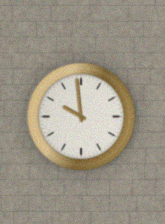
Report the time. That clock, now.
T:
9:59
